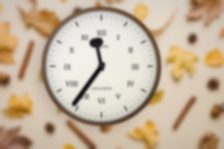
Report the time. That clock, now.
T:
11:36
